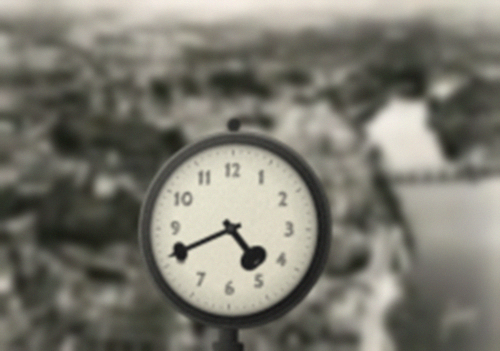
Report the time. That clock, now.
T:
4:41
